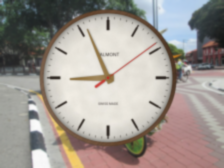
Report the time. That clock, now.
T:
8:56:09
